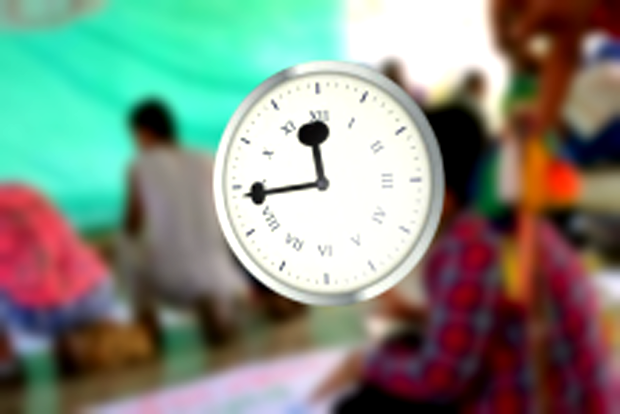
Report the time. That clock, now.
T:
11:44
